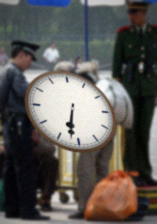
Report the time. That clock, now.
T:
6:32
